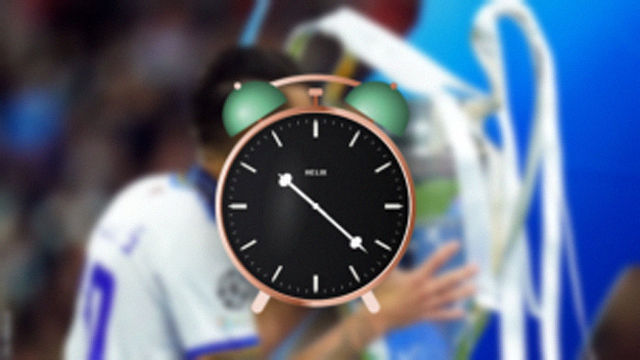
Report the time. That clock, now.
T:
10:22
